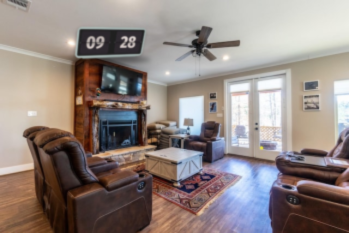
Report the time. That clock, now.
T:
9:28
